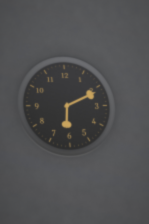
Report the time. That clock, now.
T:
6:11
